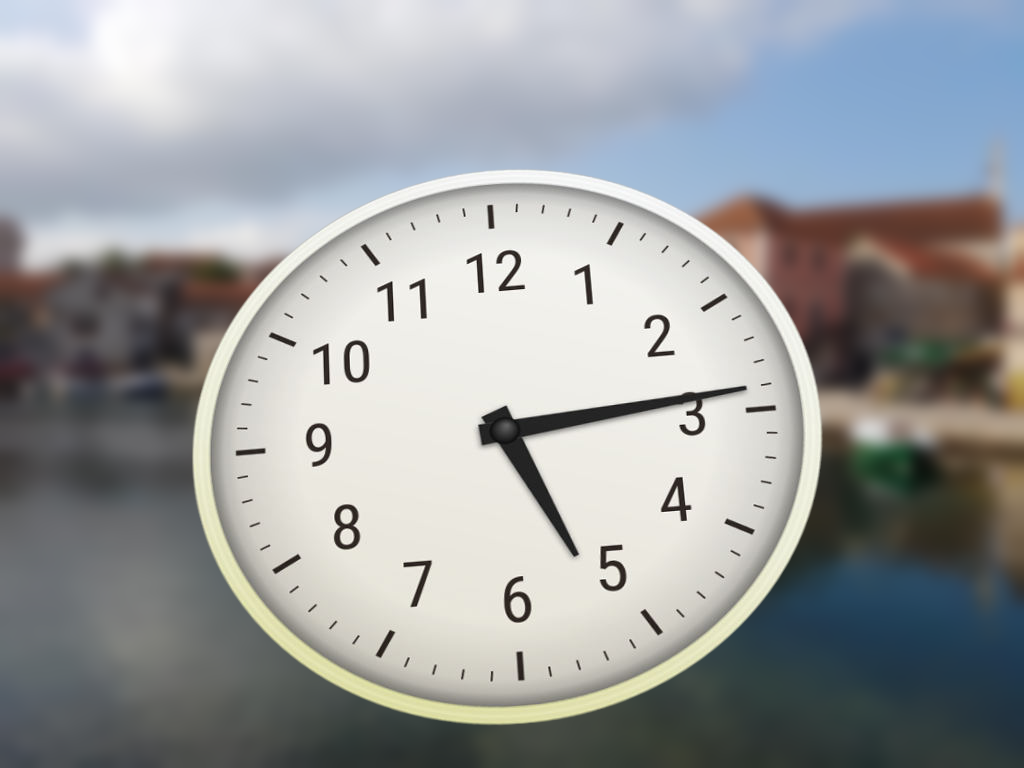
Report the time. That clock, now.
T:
5:14
